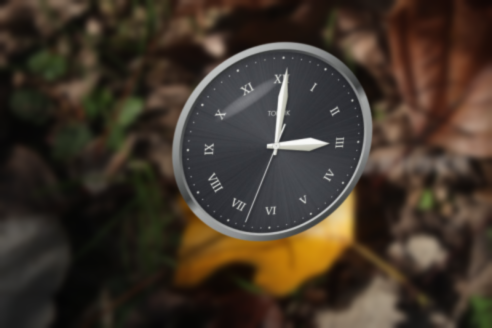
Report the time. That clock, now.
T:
3:00:33
